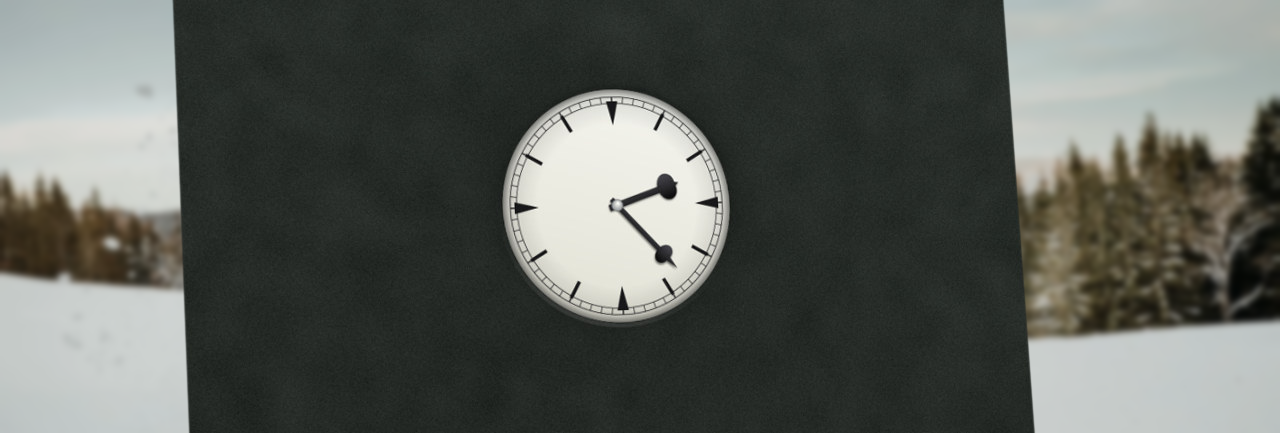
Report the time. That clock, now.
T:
2:23
